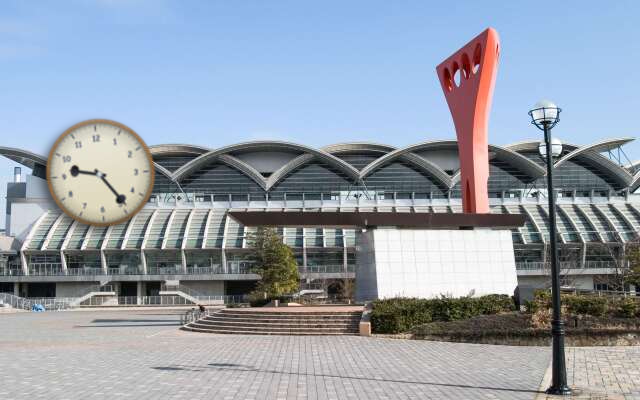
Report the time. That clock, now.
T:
9:24
